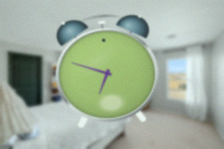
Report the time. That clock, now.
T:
6:49
